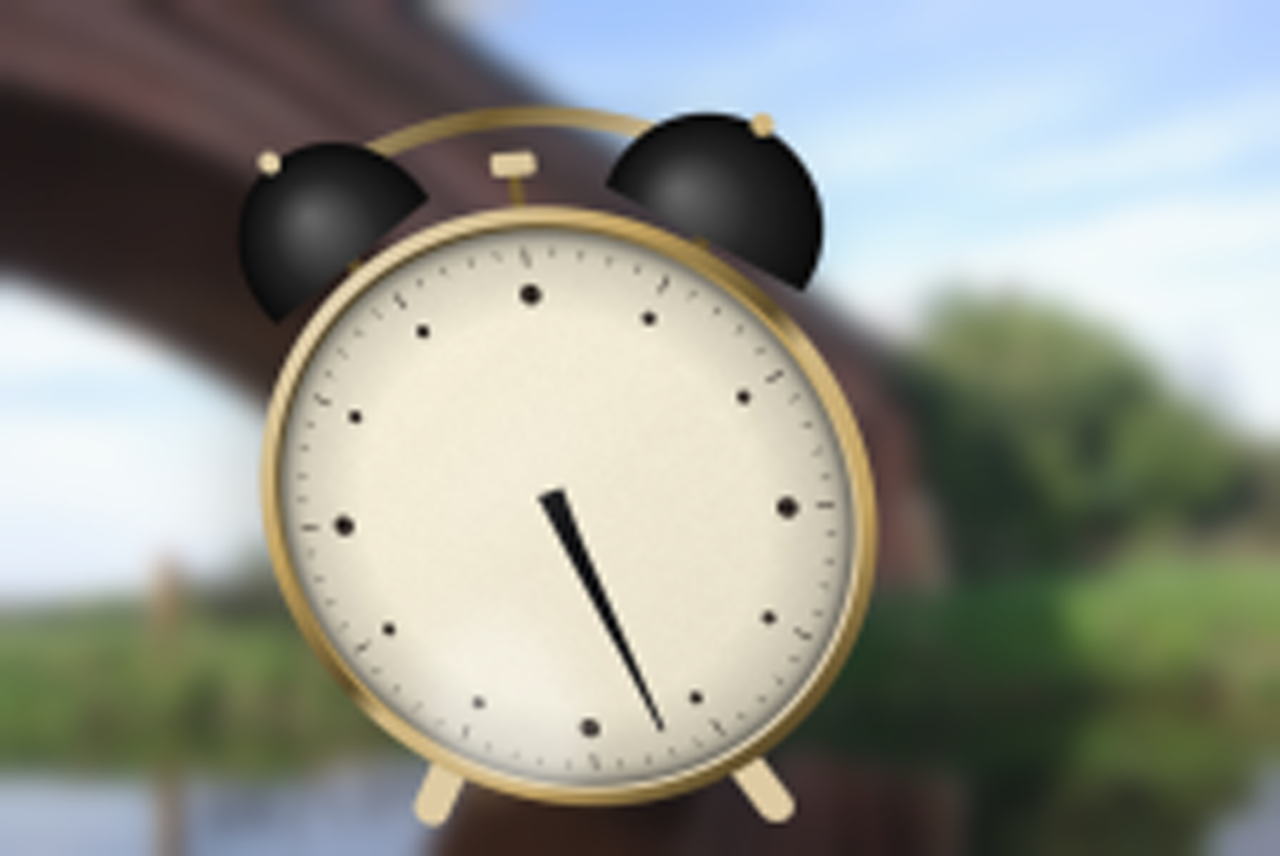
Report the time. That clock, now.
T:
5:27
